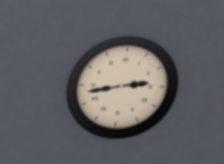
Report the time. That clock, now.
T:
2:43
